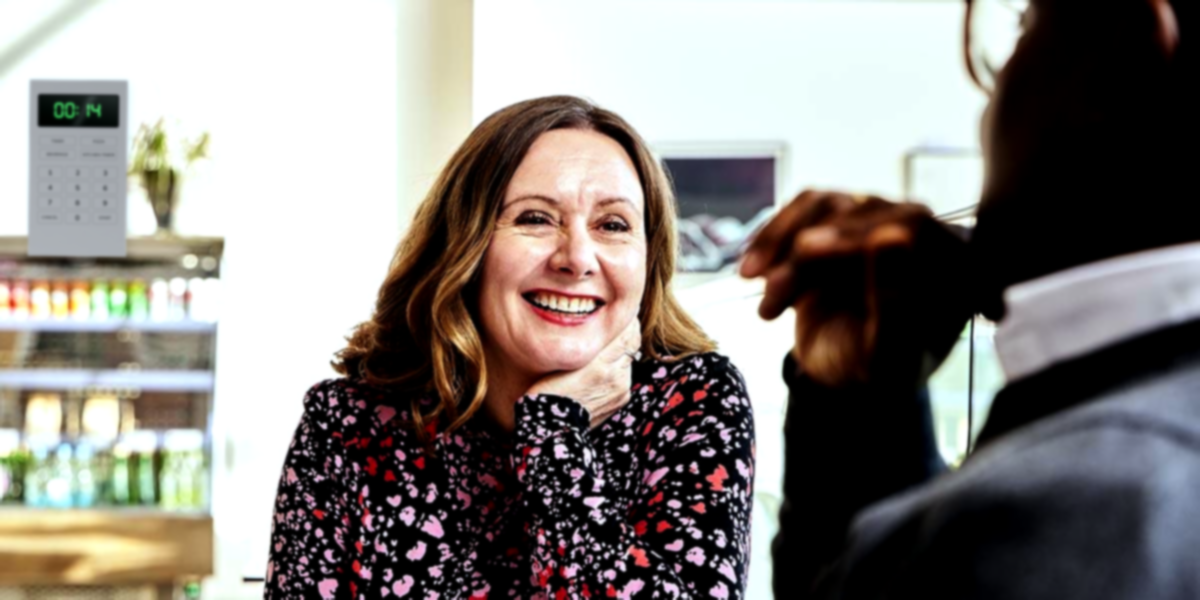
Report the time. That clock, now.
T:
0:14
